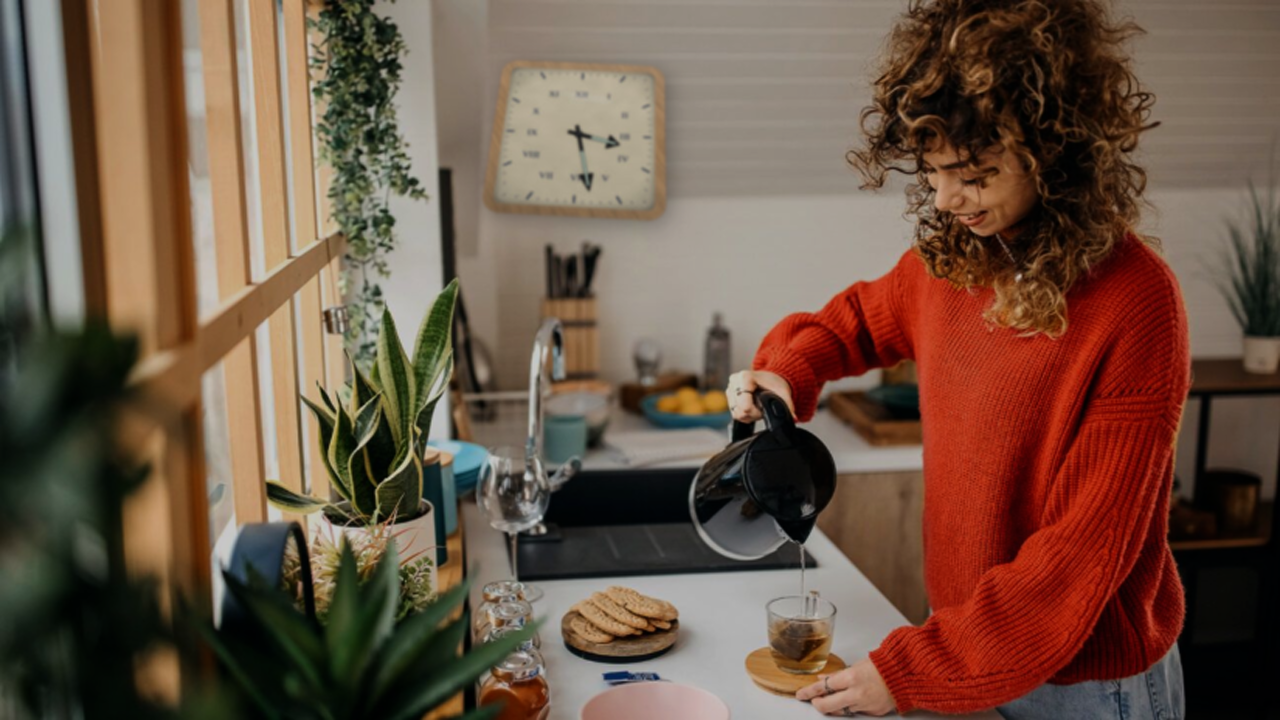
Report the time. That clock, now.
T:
3:28
